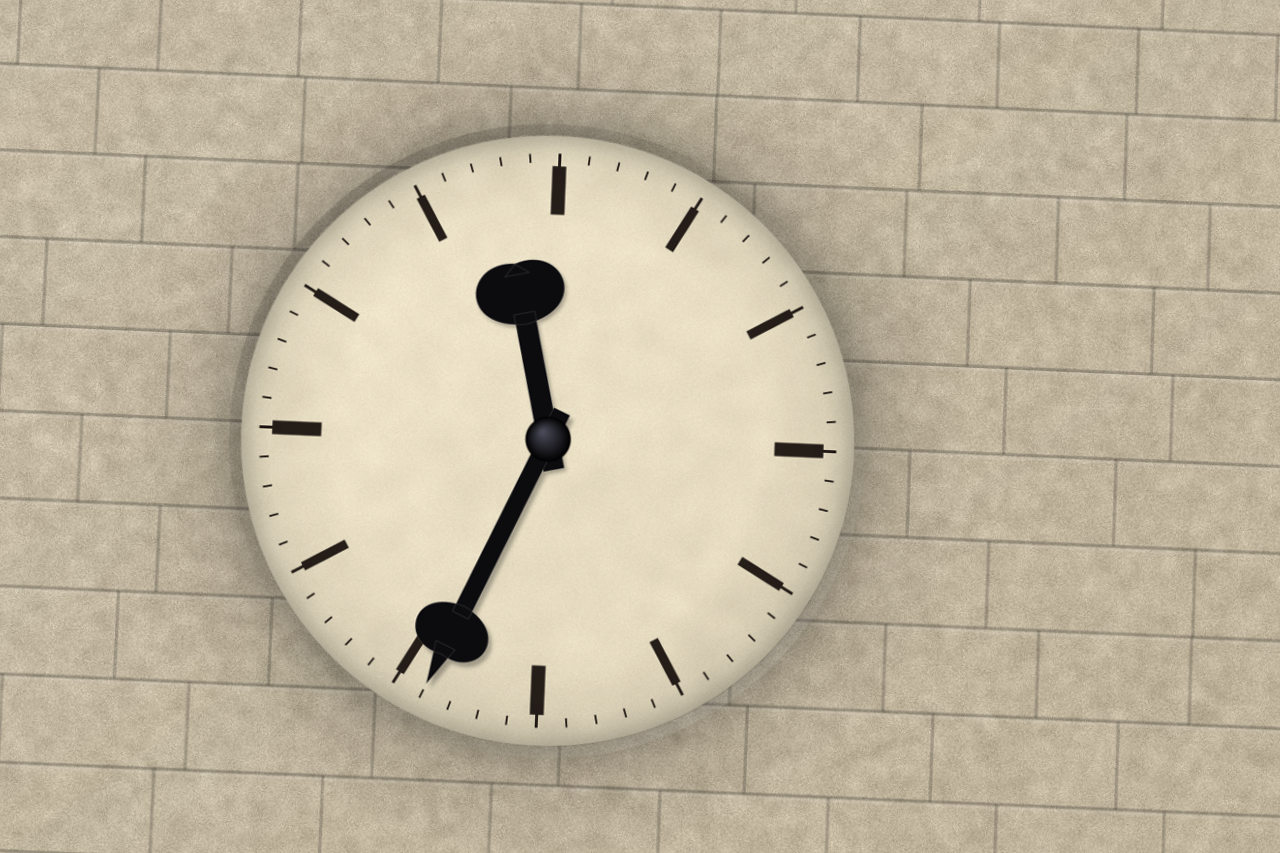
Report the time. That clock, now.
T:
11:34
